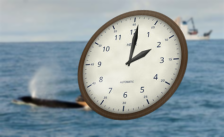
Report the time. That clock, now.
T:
2:01
